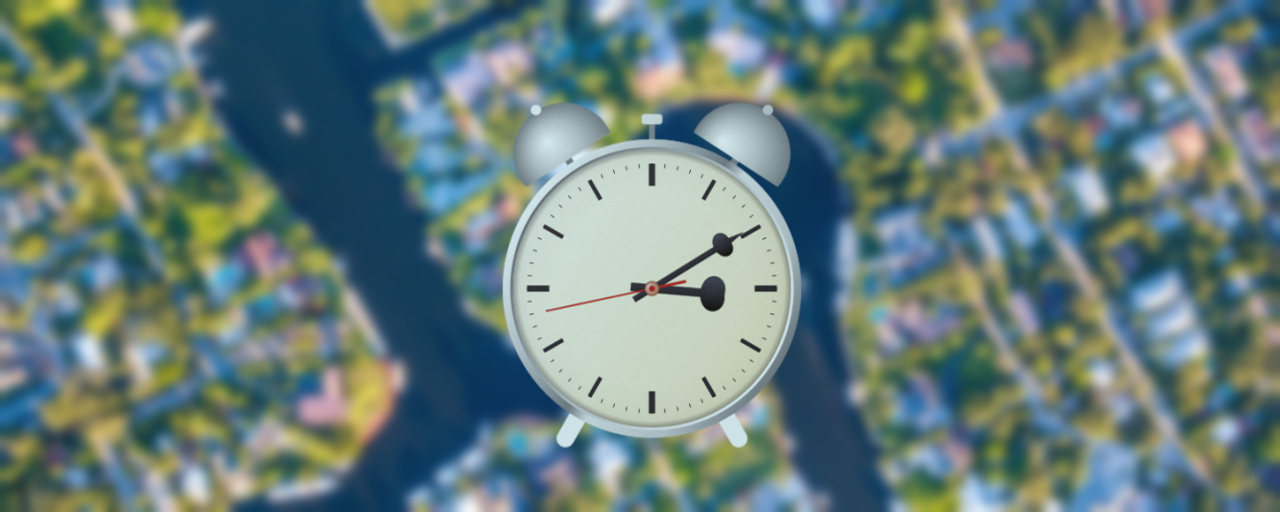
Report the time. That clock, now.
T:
3:09:43
